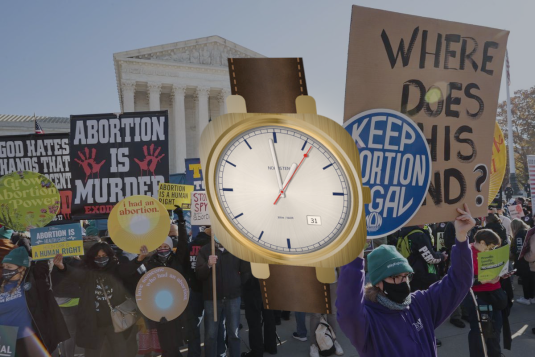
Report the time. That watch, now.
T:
12:59:06
